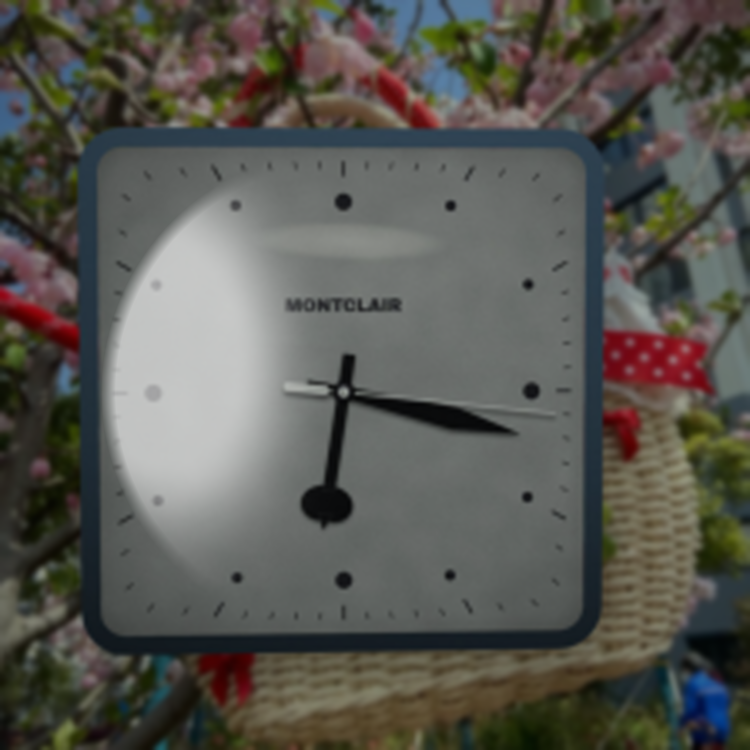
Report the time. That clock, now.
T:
6:17:16
